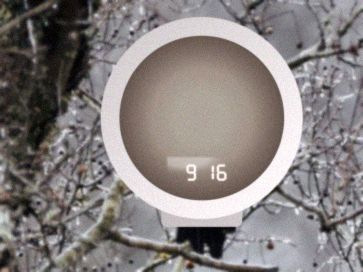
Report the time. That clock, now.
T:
9:16
